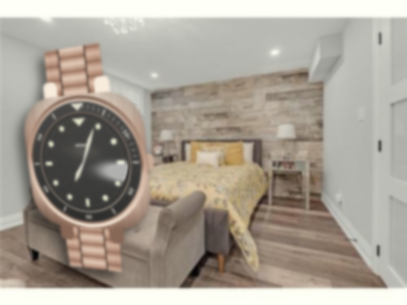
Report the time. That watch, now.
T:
7:04
